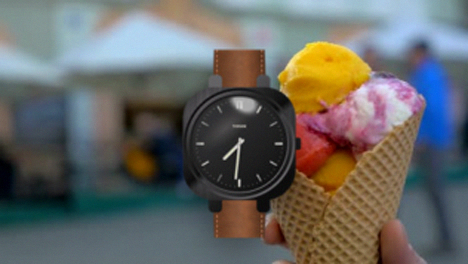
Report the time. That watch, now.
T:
7:31
